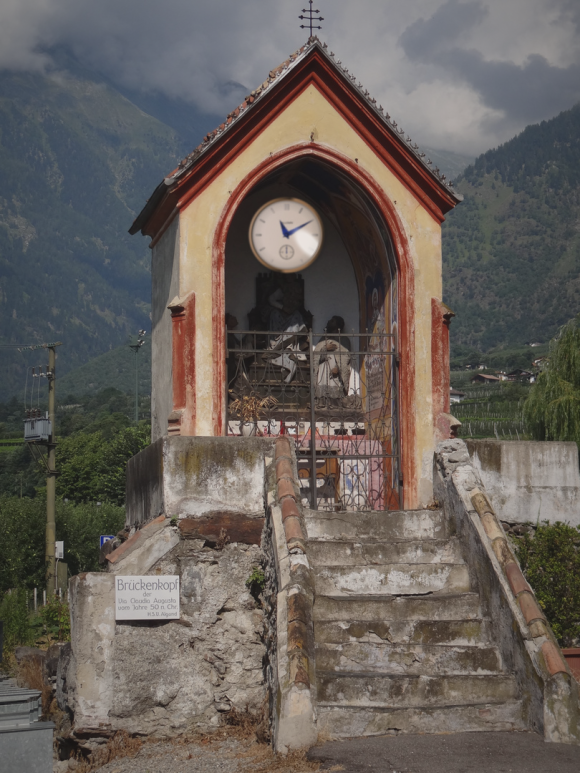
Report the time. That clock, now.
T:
11:10
